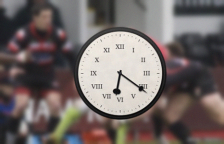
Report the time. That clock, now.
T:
6:21
